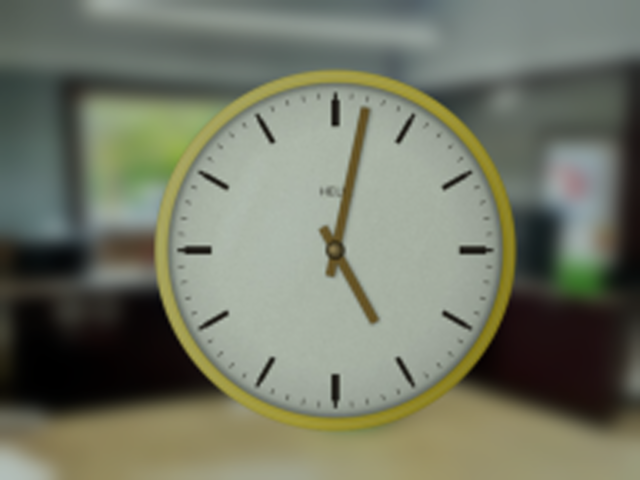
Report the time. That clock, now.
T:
5:02
